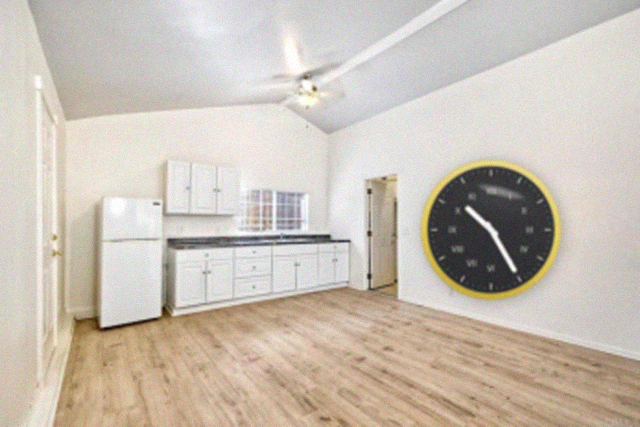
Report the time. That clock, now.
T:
10:25
